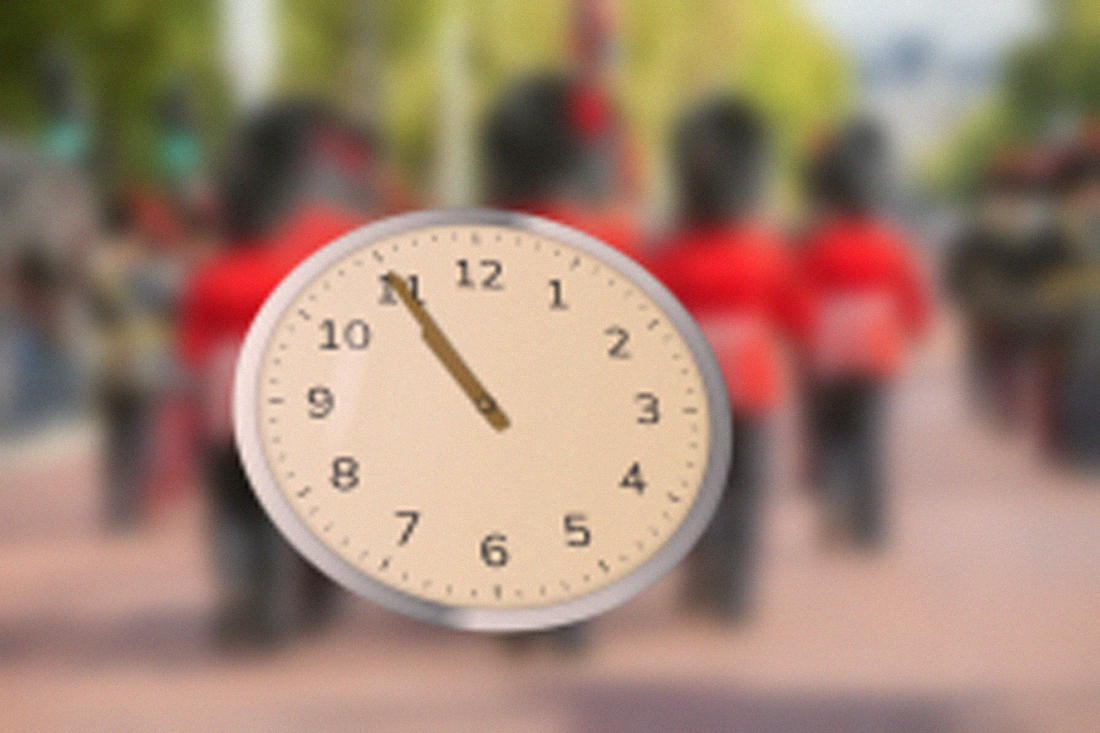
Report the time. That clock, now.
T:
10:55
